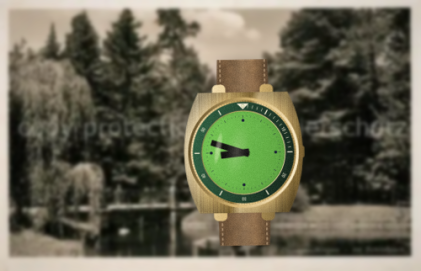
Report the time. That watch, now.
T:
8:48
